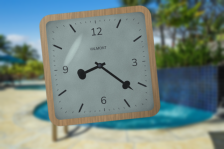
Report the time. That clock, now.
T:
8:22
